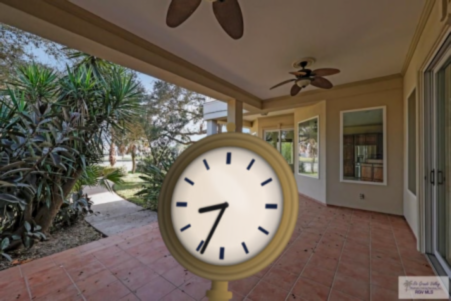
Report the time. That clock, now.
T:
8:34
